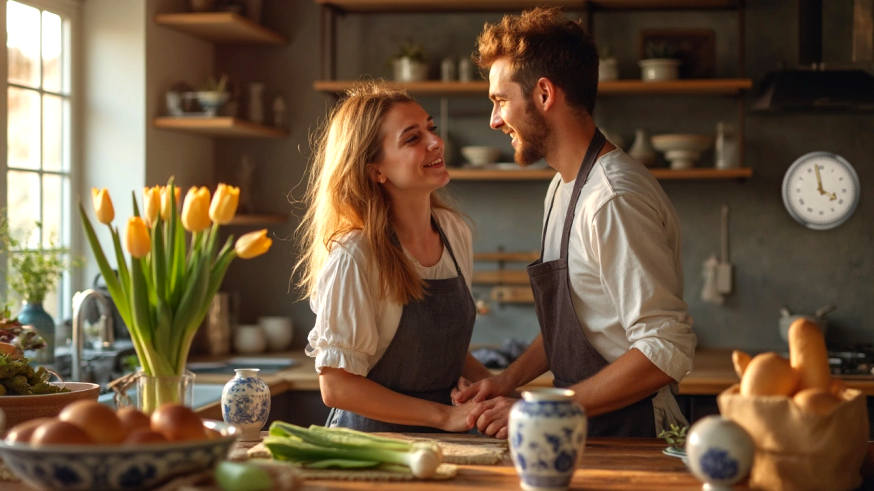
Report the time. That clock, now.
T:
3:58
